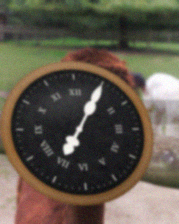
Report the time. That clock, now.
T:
7:05
